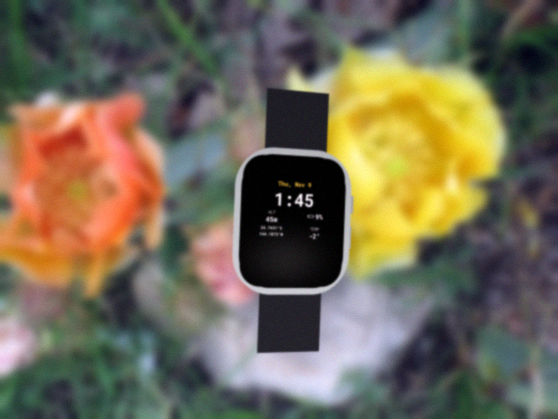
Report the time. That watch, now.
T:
1:45
